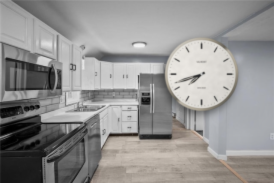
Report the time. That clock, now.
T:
7:42
